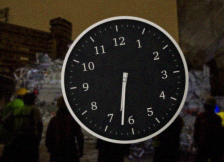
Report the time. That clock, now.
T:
6:32
